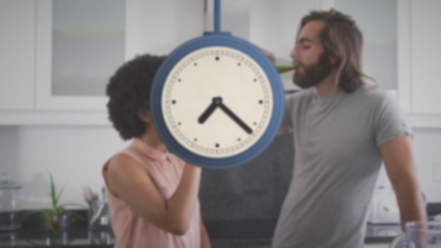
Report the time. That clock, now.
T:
7:22
